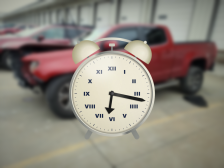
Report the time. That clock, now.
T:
6:17
